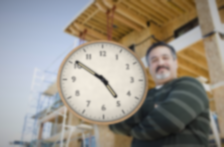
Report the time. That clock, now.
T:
4:51
